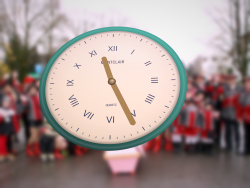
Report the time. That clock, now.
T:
11:26
